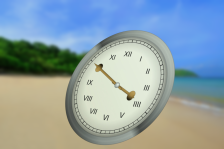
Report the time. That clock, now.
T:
3:50
